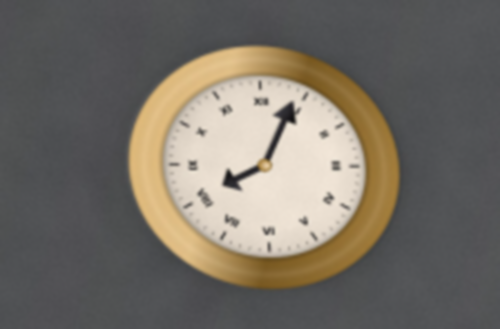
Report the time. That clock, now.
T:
8:04
